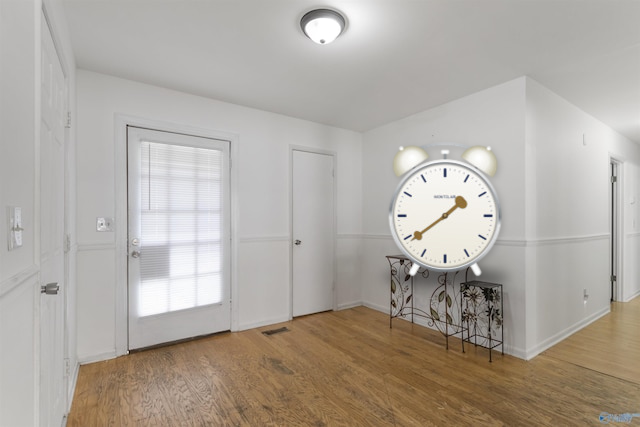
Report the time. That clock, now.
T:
1:39
